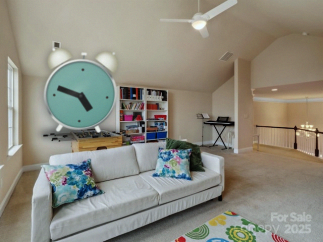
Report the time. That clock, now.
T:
4:48
